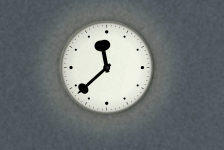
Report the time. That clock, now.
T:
11:38
